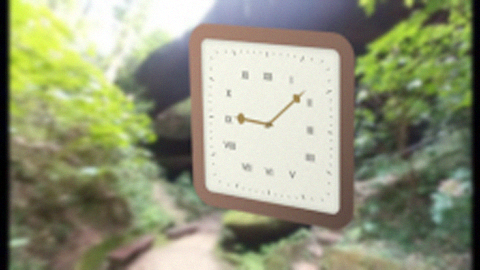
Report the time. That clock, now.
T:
9:08
